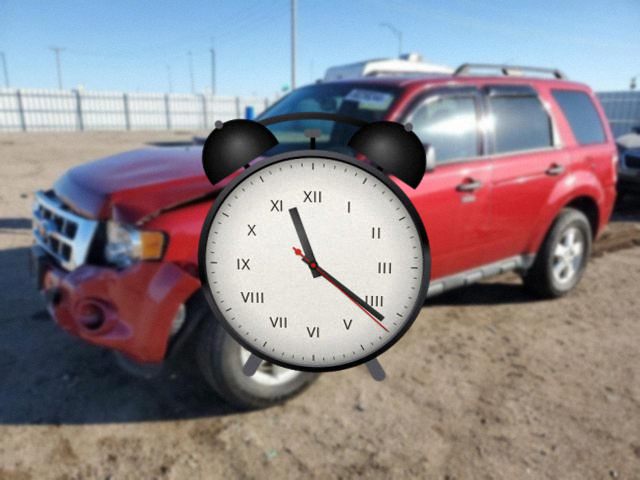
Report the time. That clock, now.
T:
11:21:22
